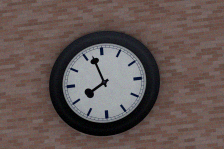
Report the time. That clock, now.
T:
7:57
